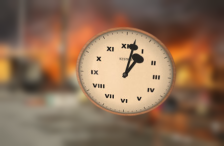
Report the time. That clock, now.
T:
1:02
